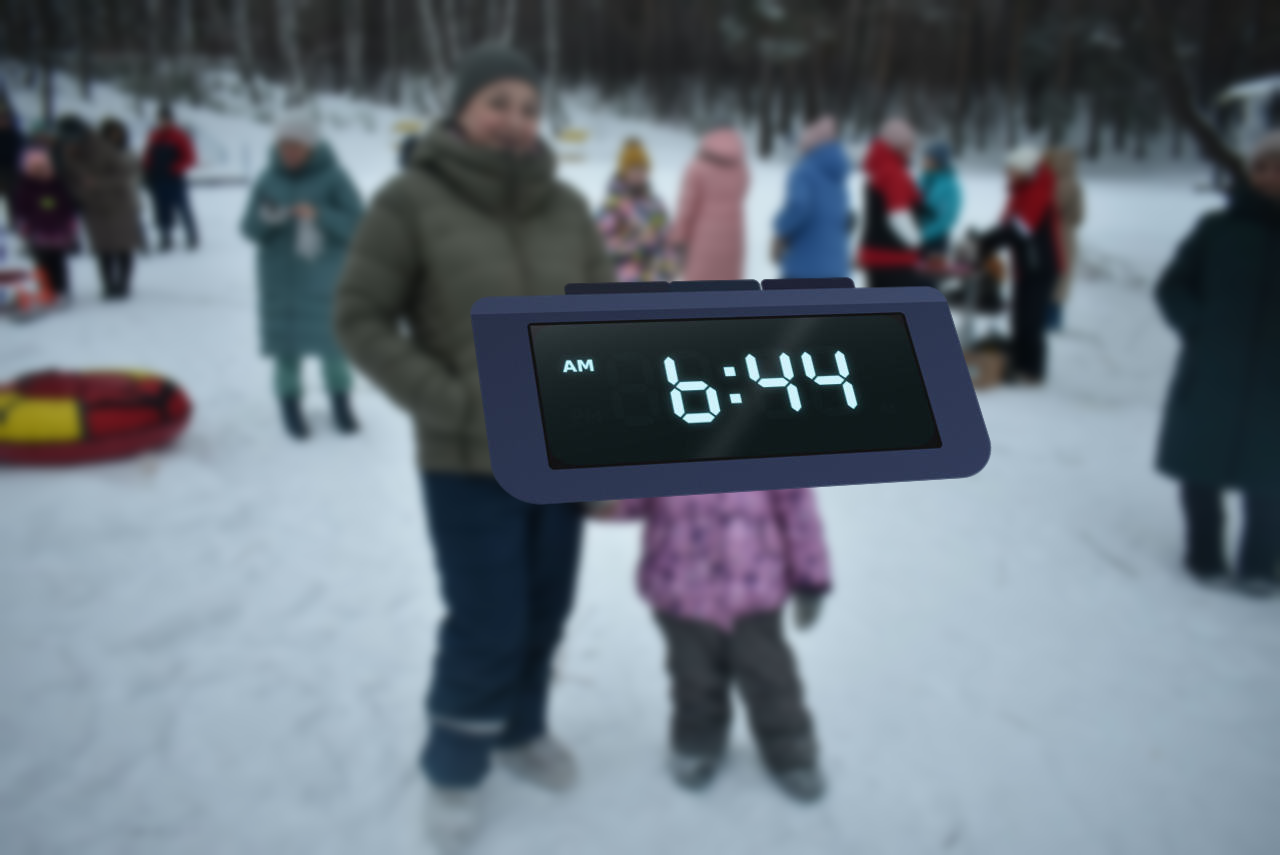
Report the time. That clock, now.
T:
6:44
